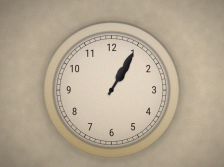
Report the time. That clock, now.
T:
1:05
